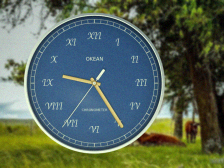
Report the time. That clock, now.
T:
9:24:36
